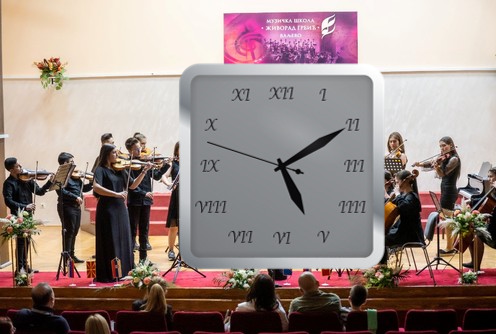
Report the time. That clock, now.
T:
5:09:48
